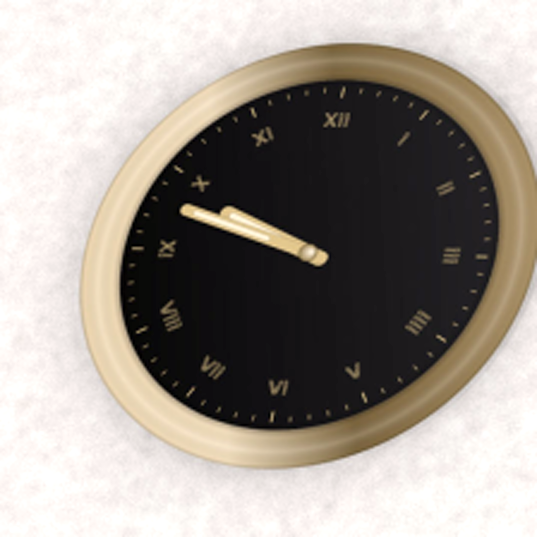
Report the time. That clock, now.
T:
9:48
